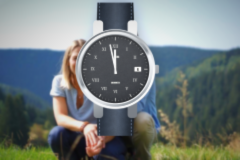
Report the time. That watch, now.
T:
11:58
